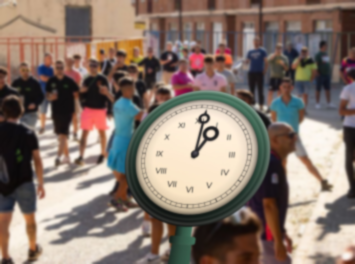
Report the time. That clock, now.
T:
1:01
